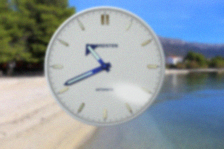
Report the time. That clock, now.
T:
10:41
